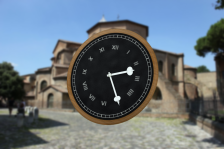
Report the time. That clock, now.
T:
2:25
